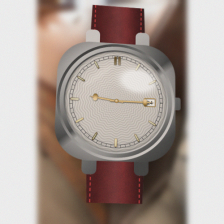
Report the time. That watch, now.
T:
9:15
